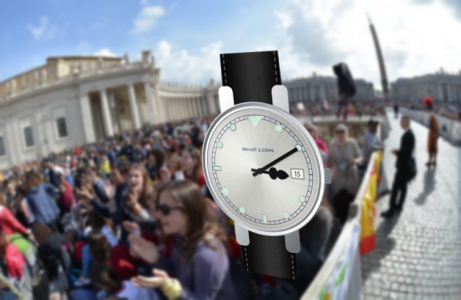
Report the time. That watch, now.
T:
3:10
